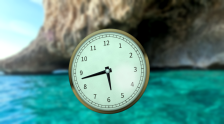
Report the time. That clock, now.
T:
5:43
